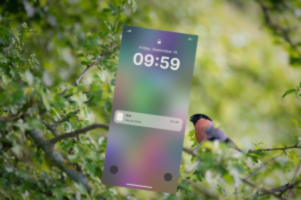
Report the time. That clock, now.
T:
9:59
